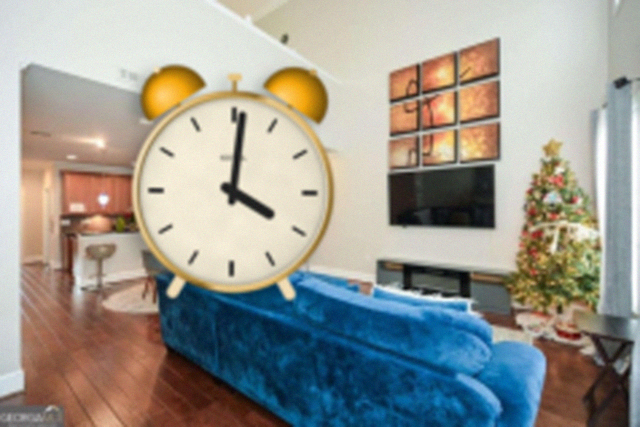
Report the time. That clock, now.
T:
4:01
